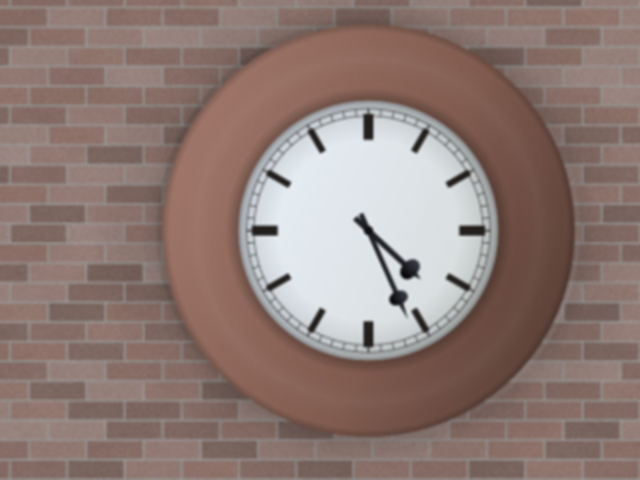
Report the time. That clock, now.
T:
4:26
